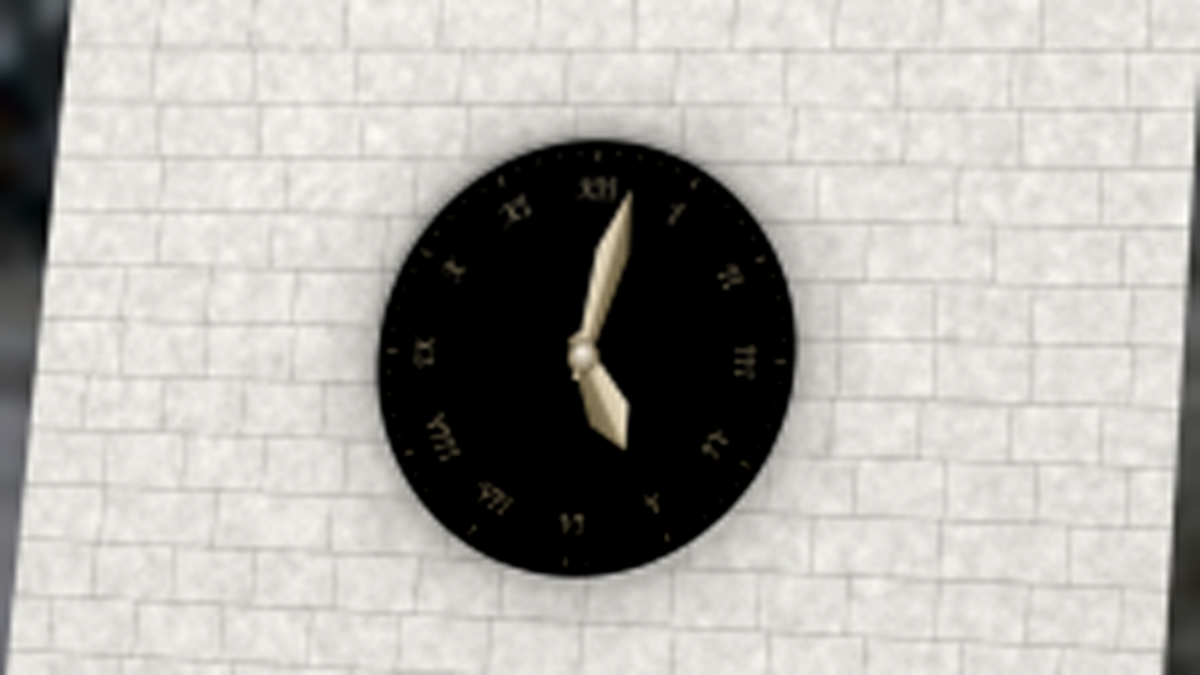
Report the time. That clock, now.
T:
5:02
